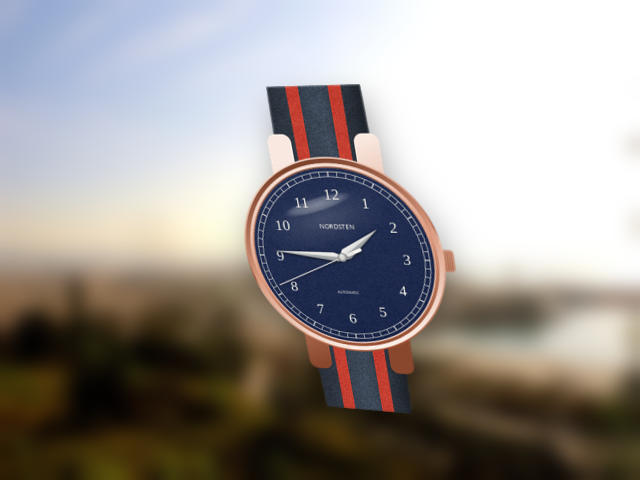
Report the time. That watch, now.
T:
1:45:41
